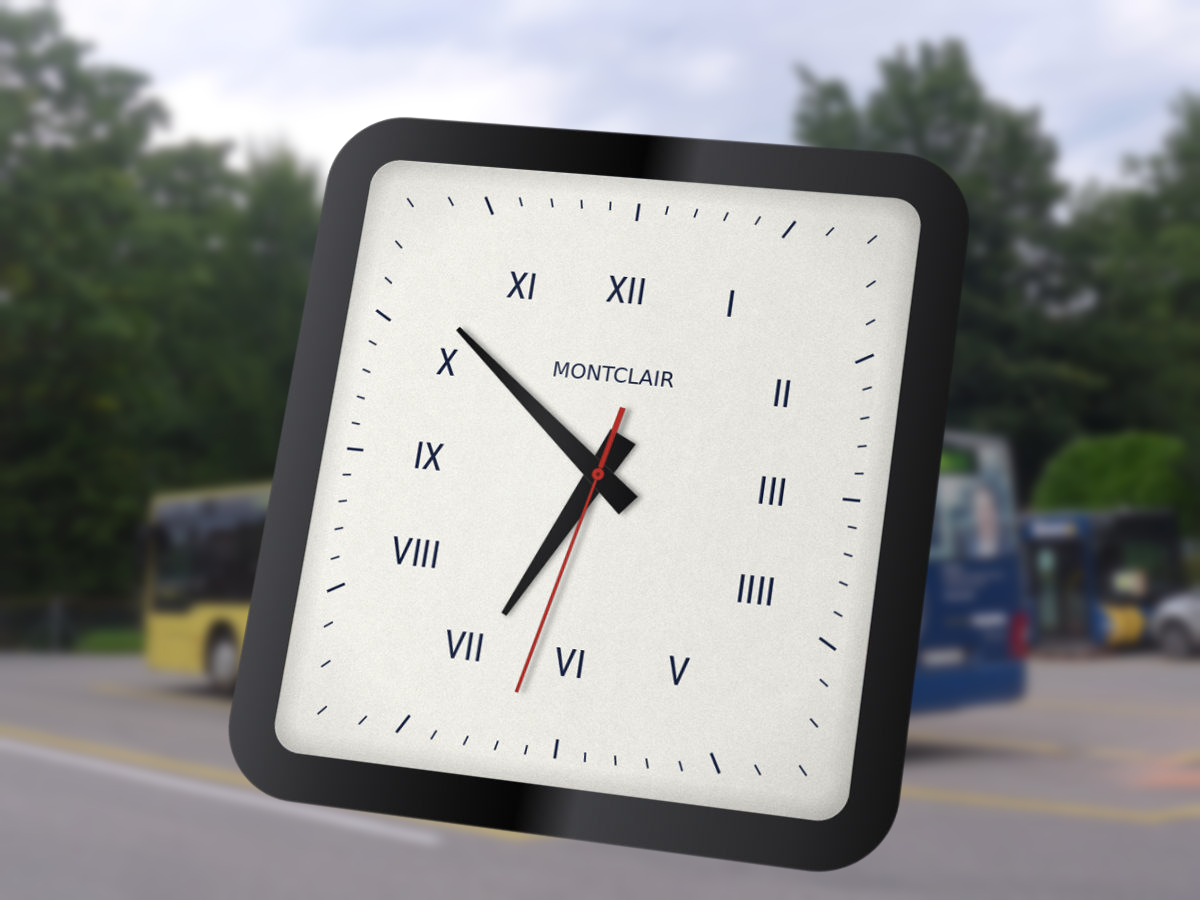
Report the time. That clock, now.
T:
6:51:32
